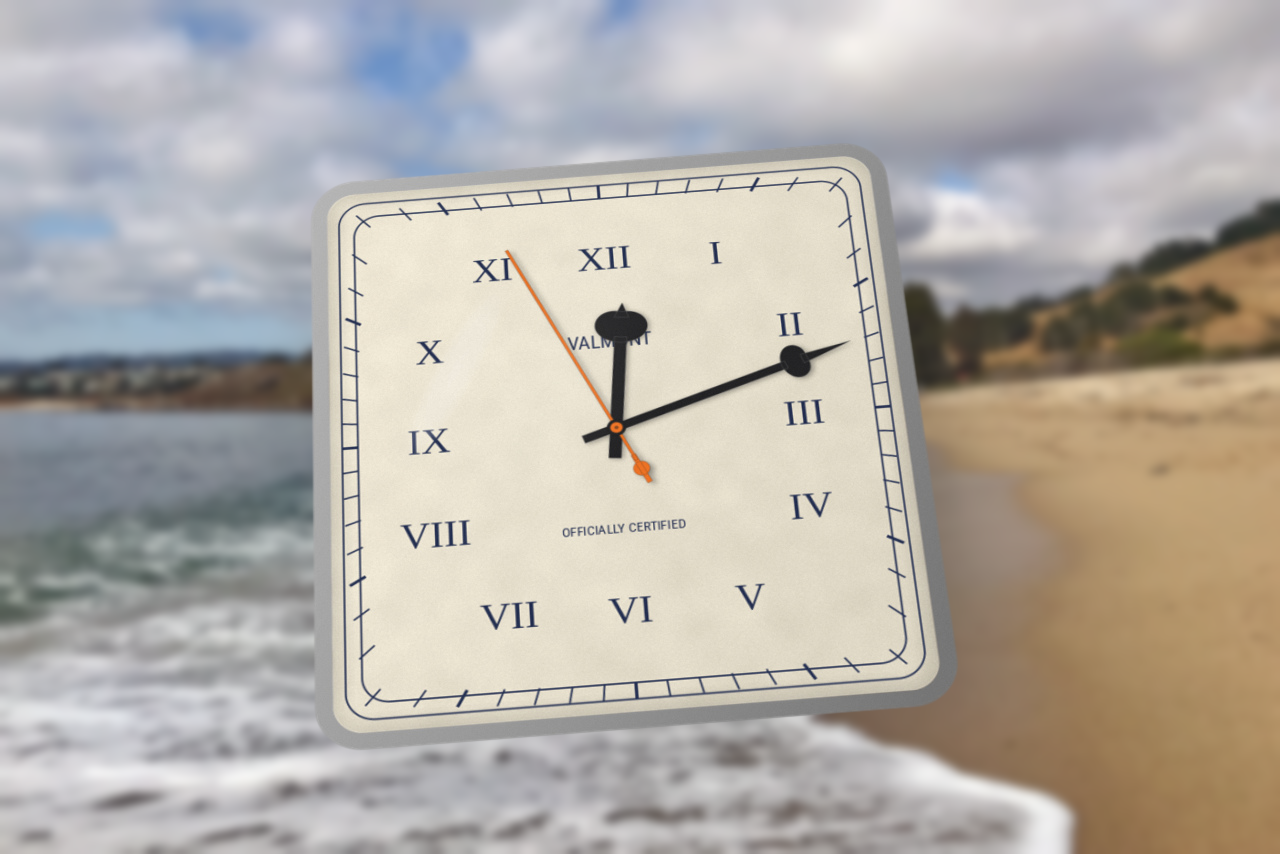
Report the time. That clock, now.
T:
12:11:56
